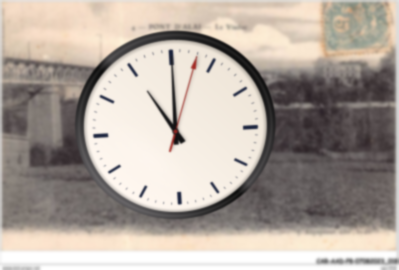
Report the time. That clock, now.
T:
11:00:03
